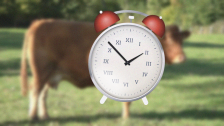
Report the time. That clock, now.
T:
1:52
